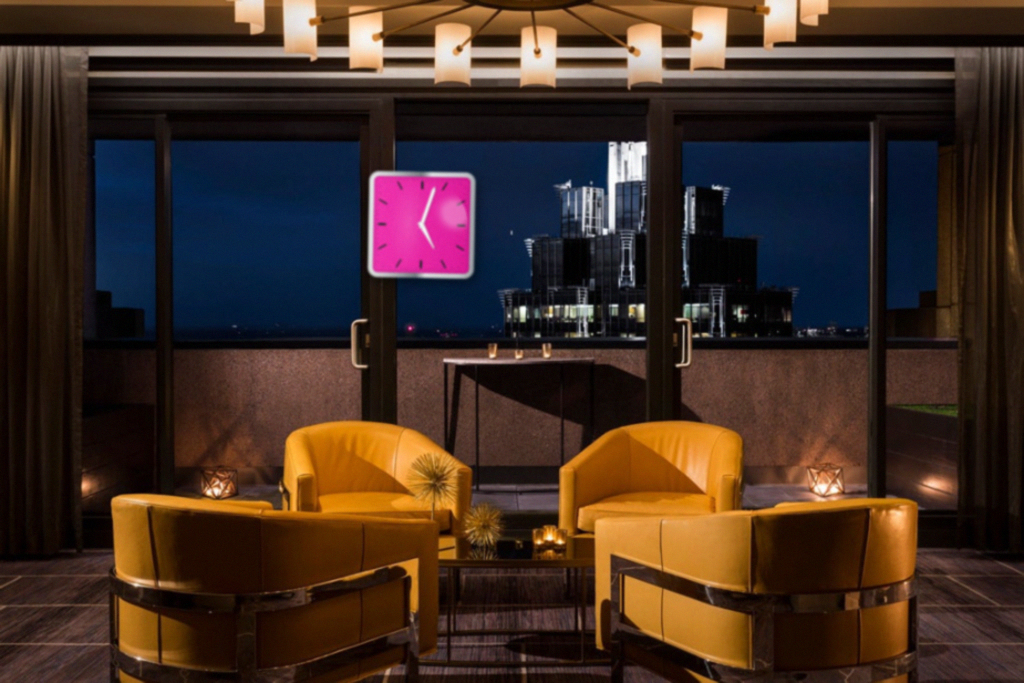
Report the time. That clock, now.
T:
5:03
